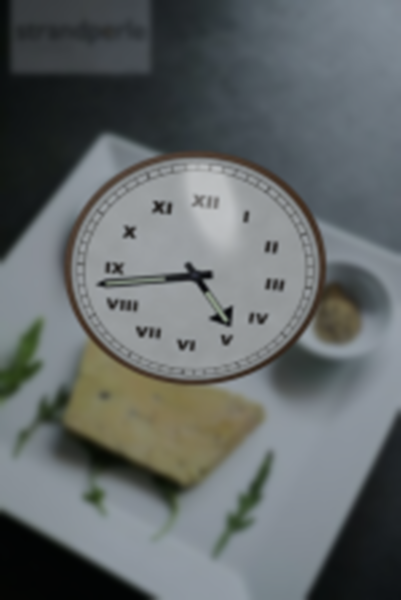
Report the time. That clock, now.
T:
4:43
